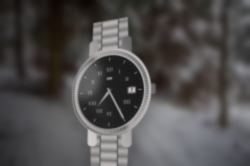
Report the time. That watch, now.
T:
7:25
